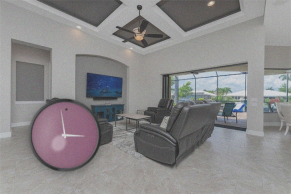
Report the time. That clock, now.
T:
2:58
